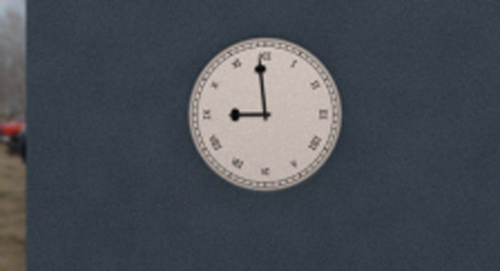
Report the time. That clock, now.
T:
8:59
